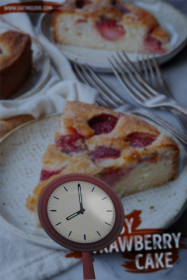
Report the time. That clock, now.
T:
8:00
